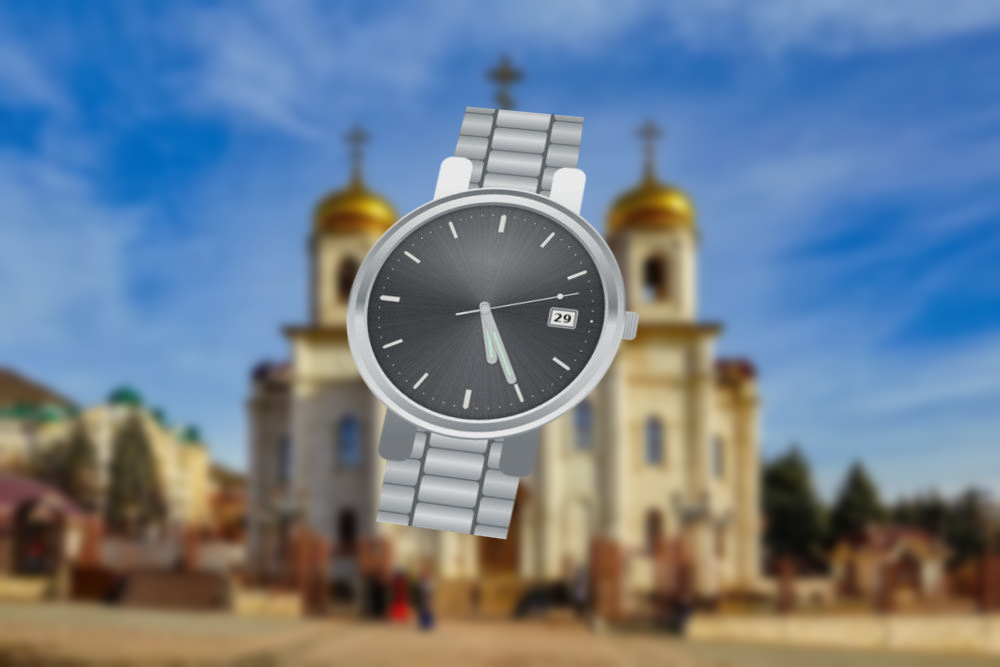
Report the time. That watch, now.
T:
5:25:12
